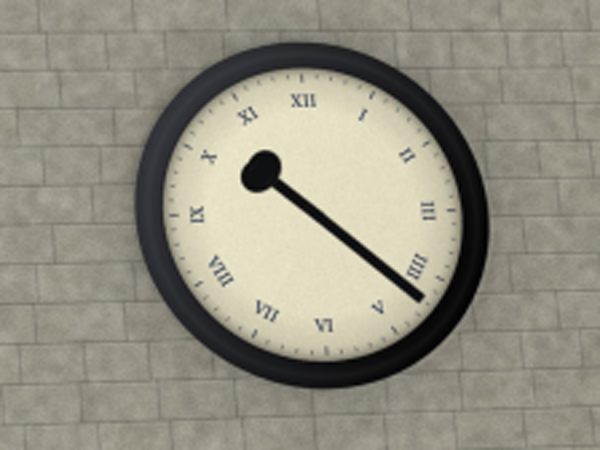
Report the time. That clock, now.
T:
10:22
